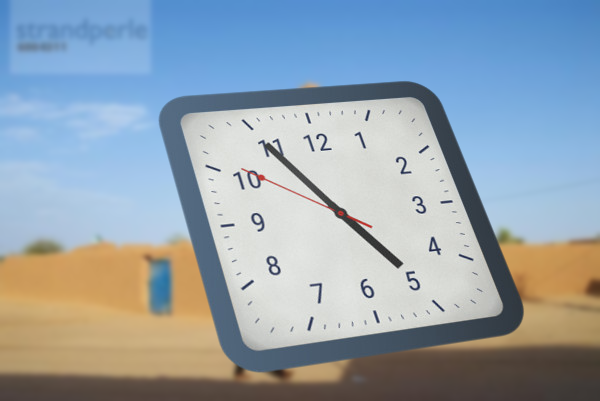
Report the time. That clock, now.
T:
4:54:51
